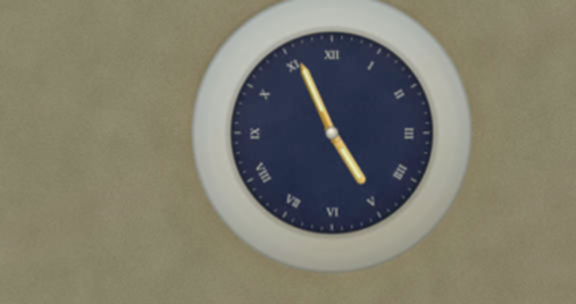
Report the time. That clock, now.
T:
4:56
